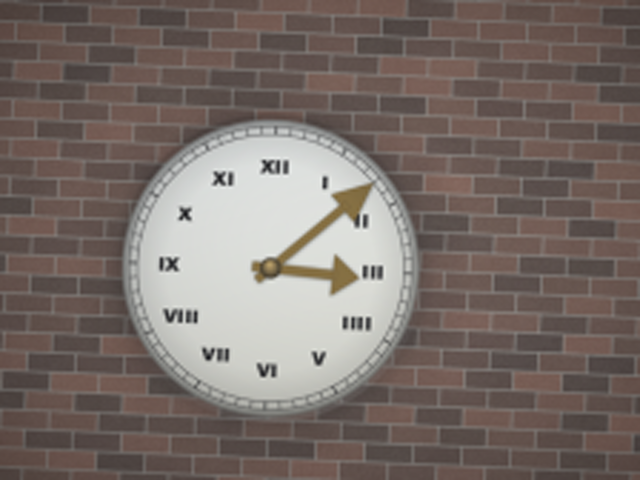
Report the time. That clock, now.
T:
3:08
